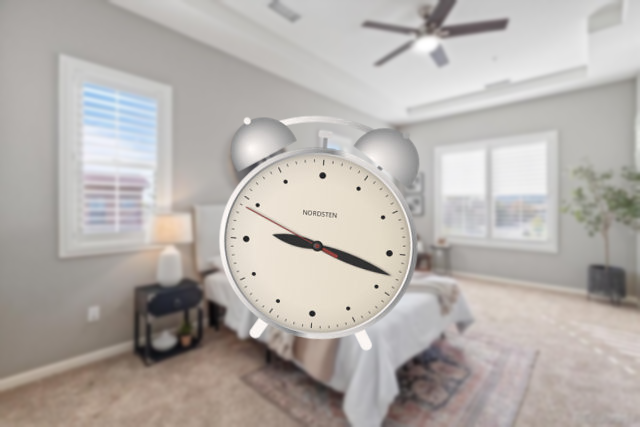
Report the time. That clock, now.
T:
9:17:49
